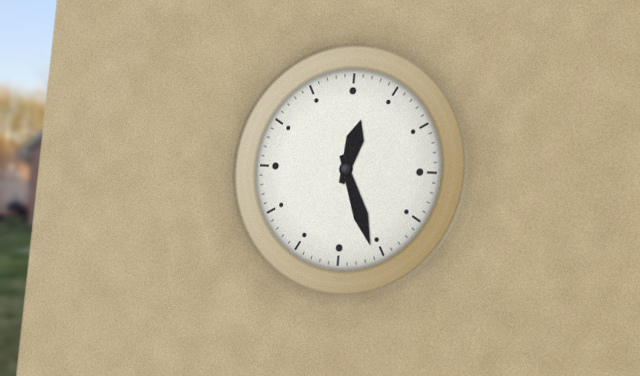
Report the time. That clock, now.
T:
12:26
